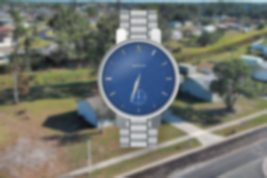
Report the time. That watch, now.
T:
6:33
